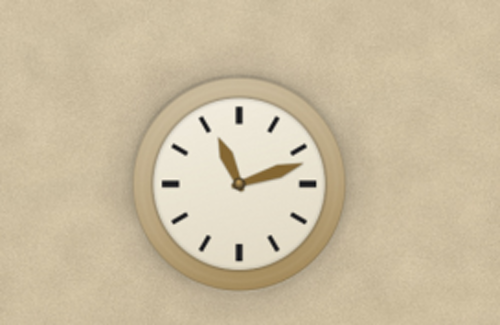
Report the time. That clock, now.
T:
11:12
